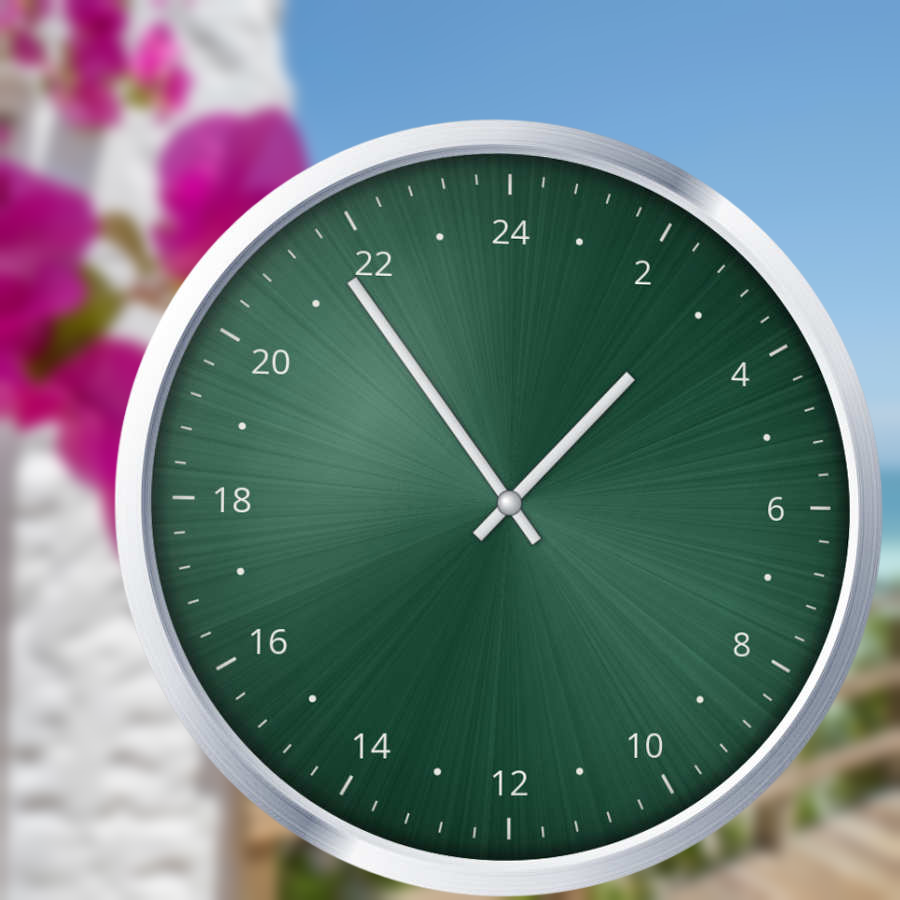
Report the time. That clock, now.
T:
2:54
